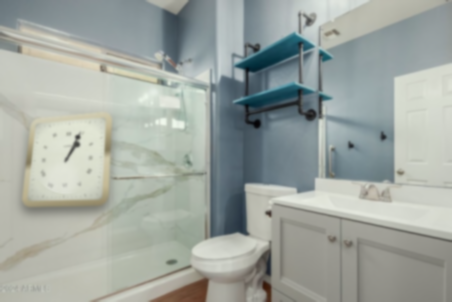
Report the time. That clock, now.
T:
1:04
